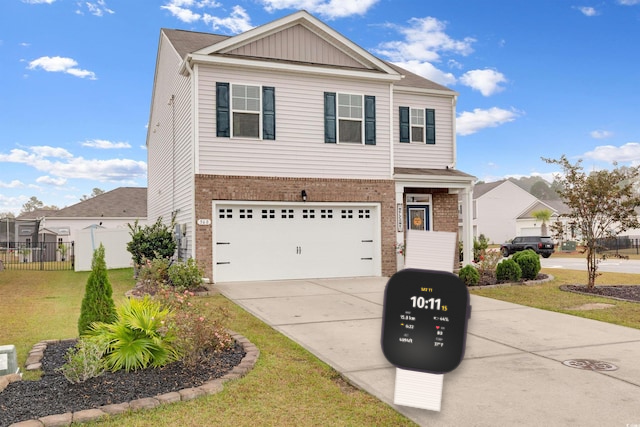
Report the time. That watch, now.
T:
10:11
